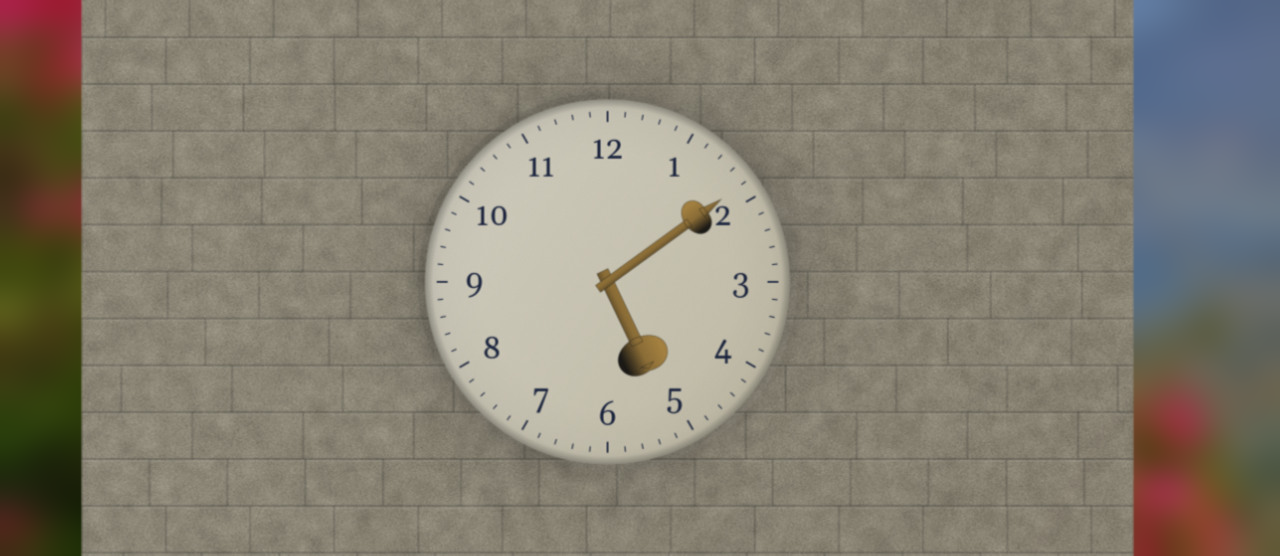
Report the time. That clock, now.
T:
5:09
